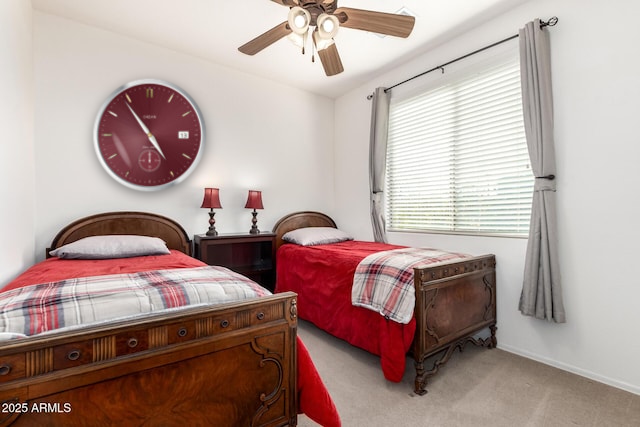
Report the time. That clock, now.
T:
4:54
